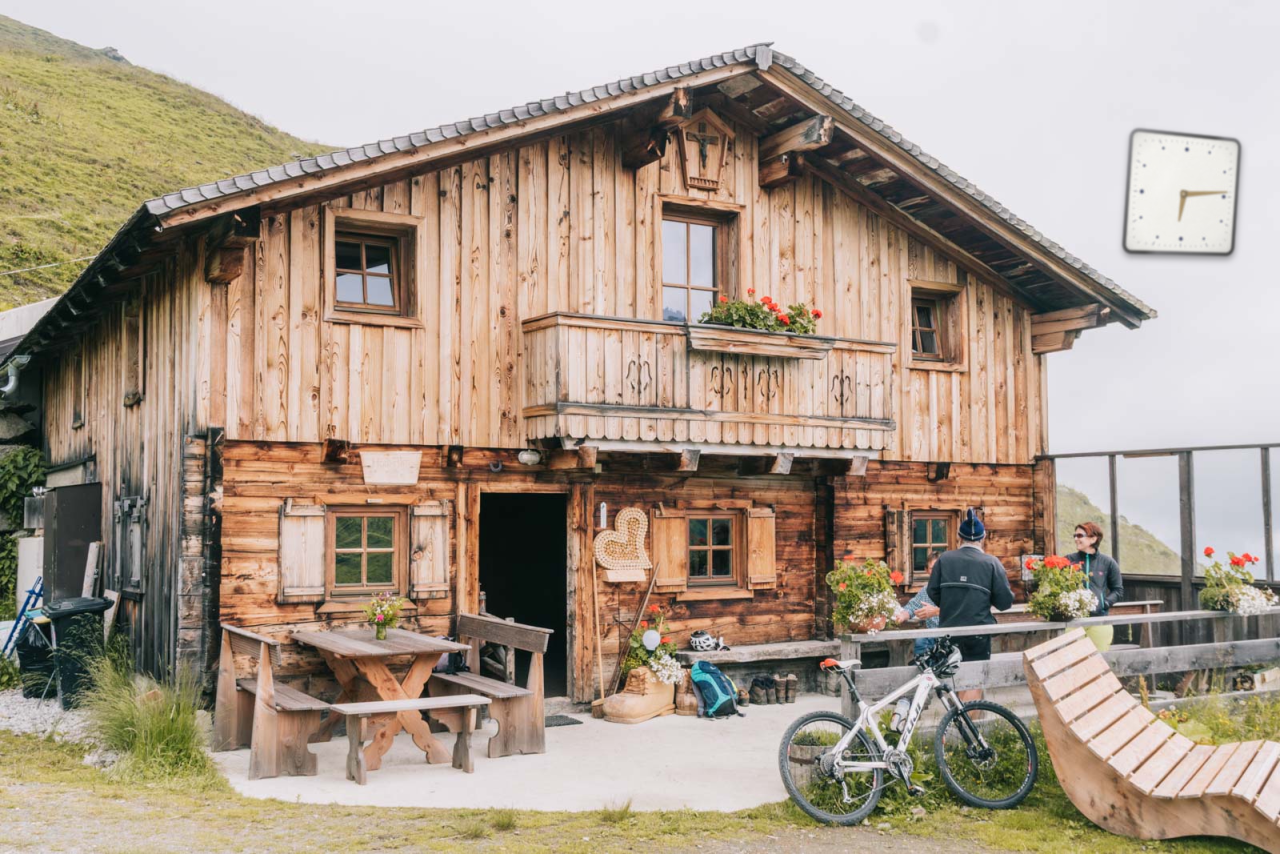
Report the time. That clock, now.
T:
6:14
